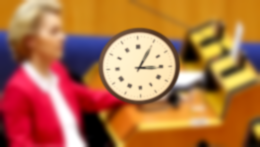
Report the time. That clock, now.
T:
3:05
